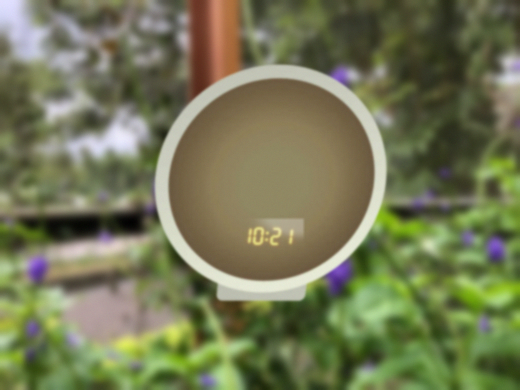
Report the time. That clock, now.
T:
10:21
